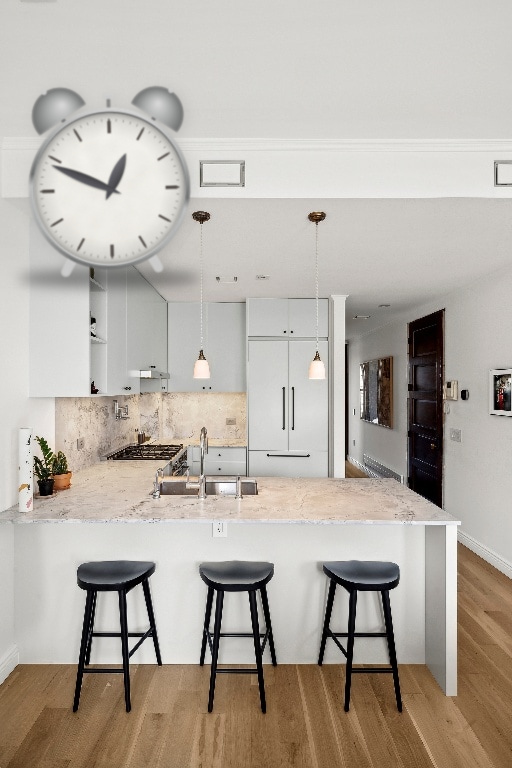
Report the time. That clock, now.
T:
12:49
